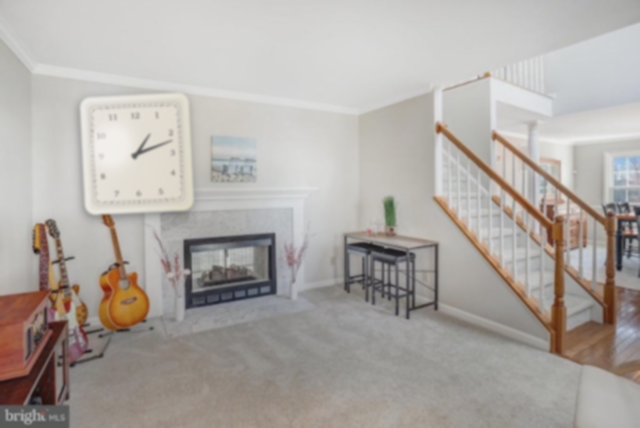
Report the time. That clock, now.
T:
1:12
